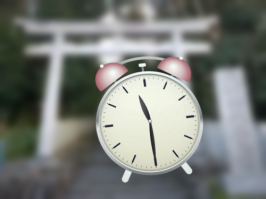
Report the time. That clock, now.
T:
11:30
